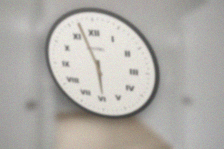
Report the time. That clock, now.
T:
5:57
